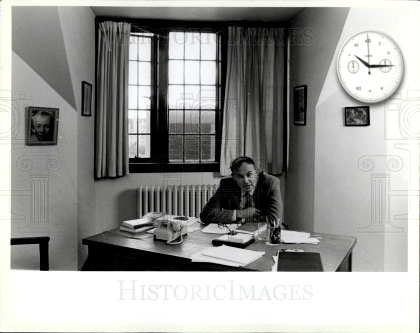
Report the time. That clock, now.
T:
10:15
